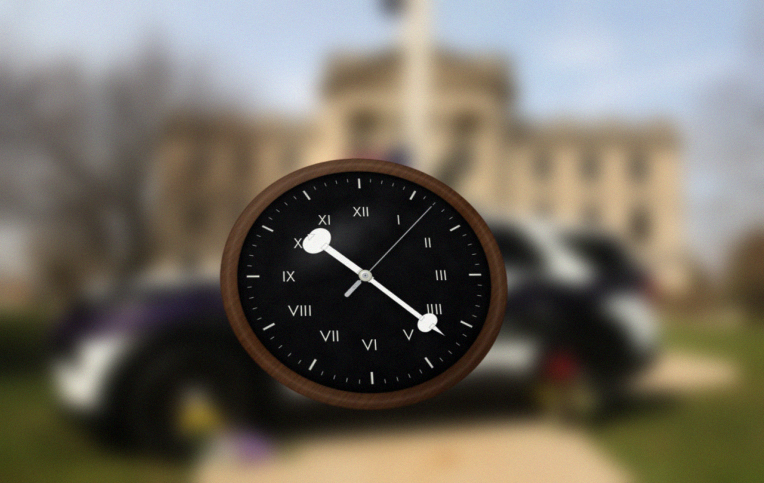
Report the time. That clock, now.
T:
10:22:07
